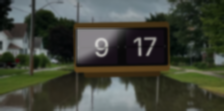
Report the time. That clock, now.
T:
9:17
